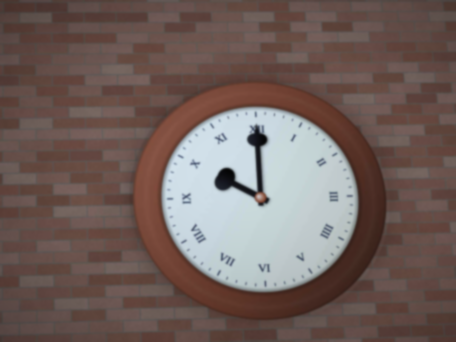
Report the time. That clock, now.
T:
10:00
